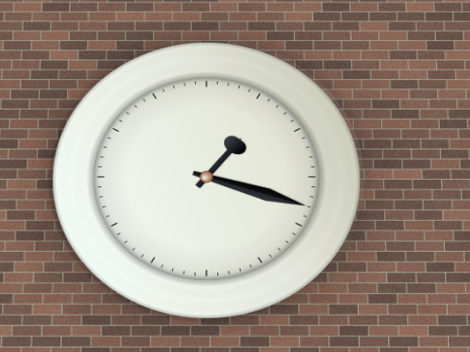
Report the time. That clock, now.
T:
1:18
